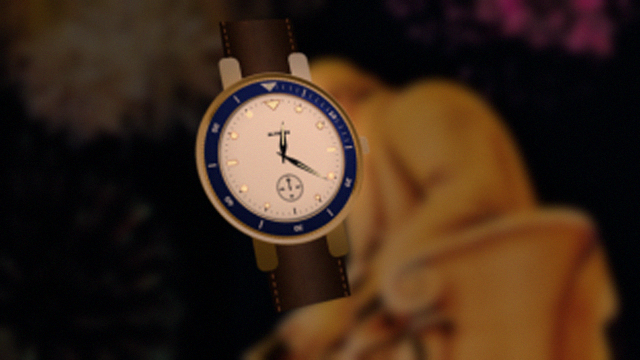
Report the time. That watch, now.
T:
12:21
